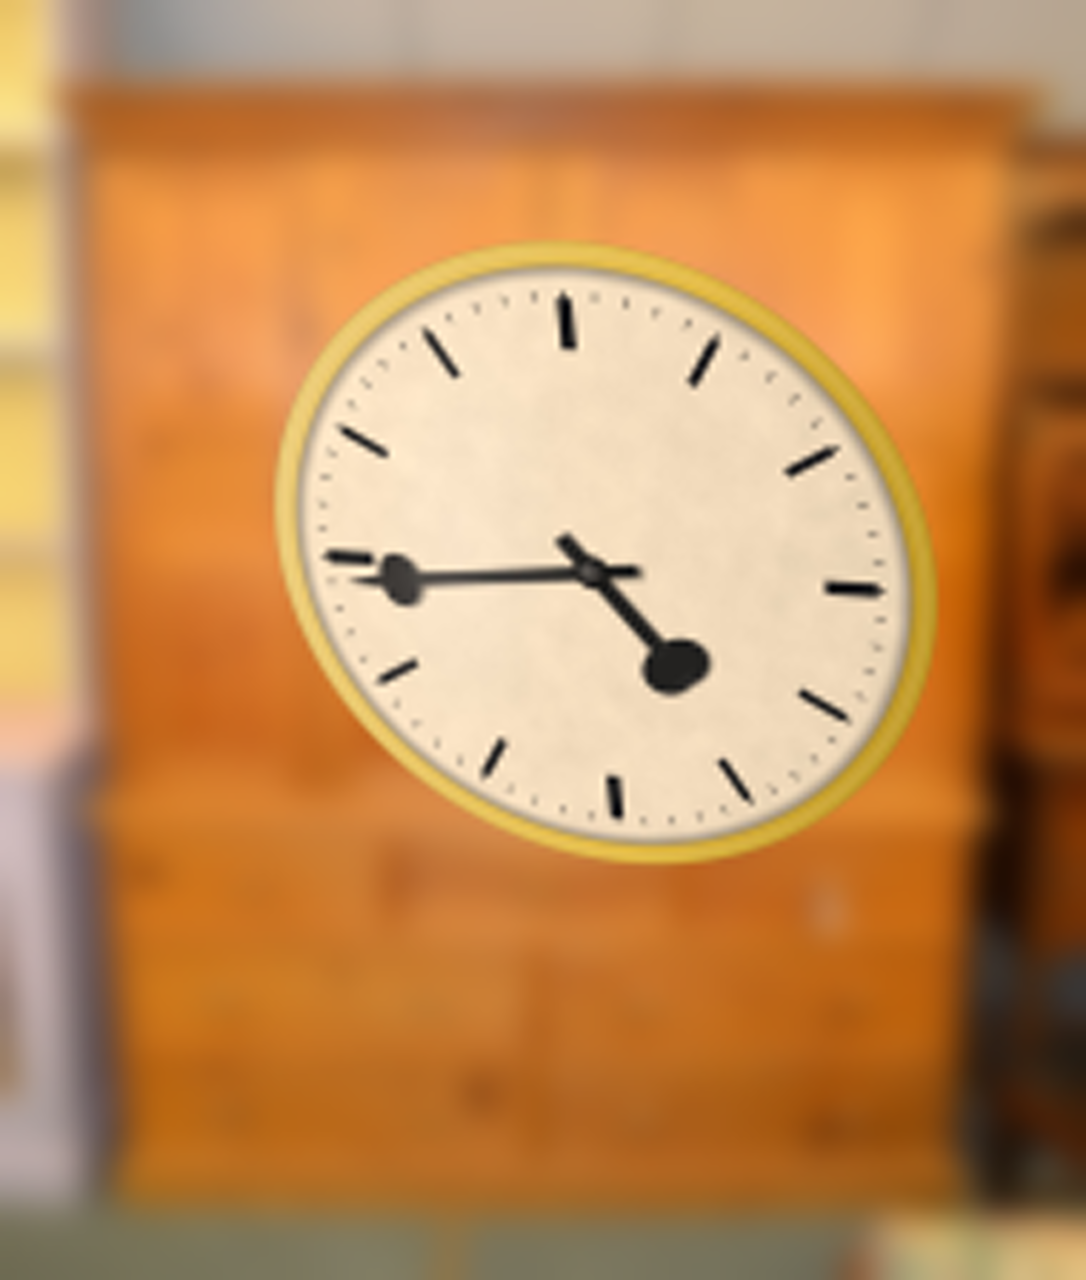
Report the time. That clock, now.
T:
4:44
